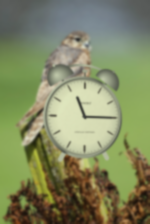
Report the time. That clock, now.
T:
11:15
